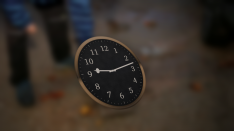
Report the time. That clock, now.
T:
9:13
